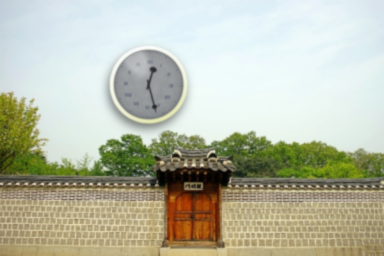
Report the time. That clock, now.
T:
12:27
